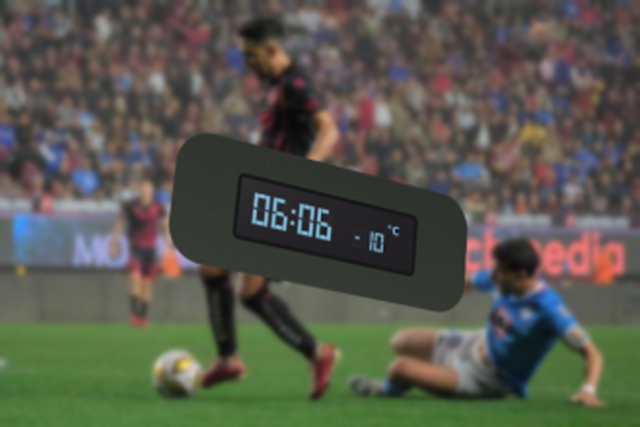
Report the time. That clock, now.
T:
6:06
